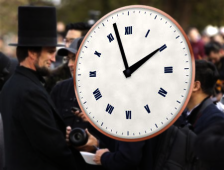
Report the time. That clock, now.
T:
1:57
